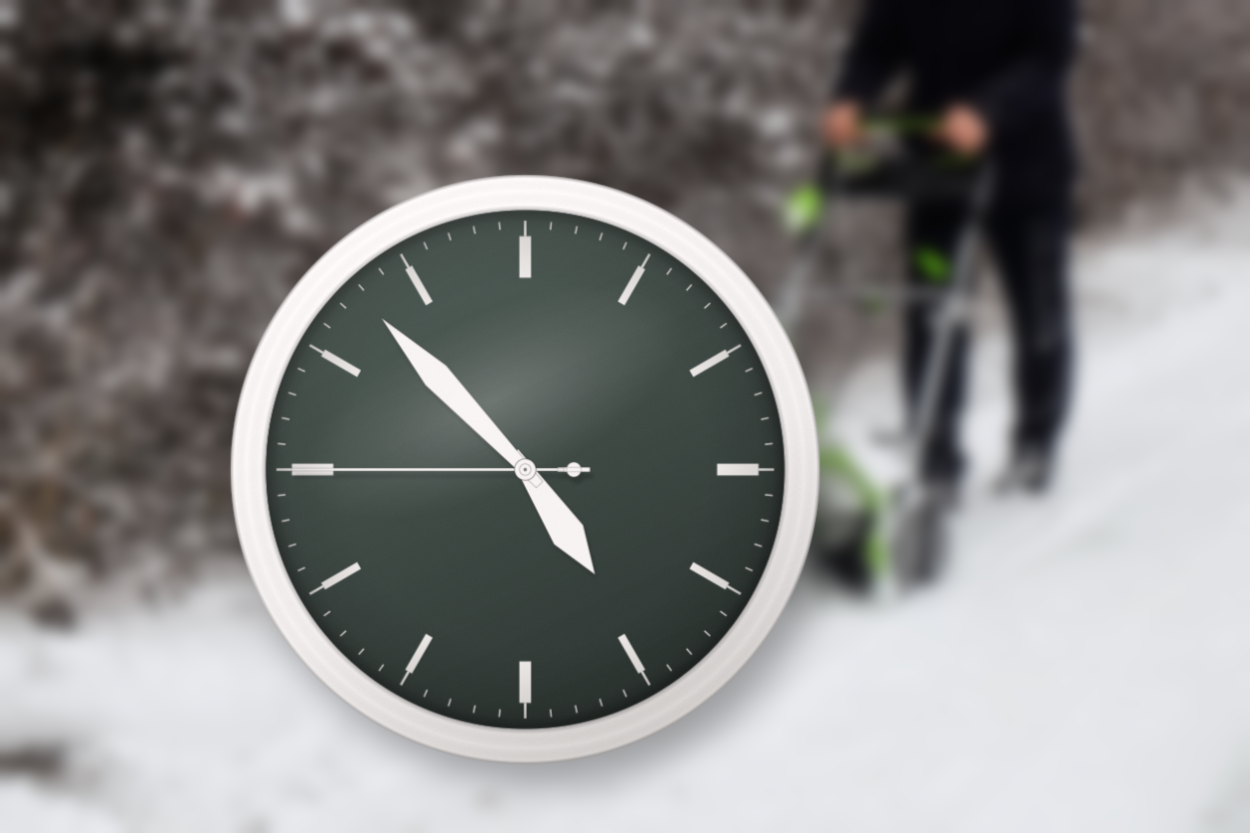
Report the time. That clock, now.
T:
4:52:45
